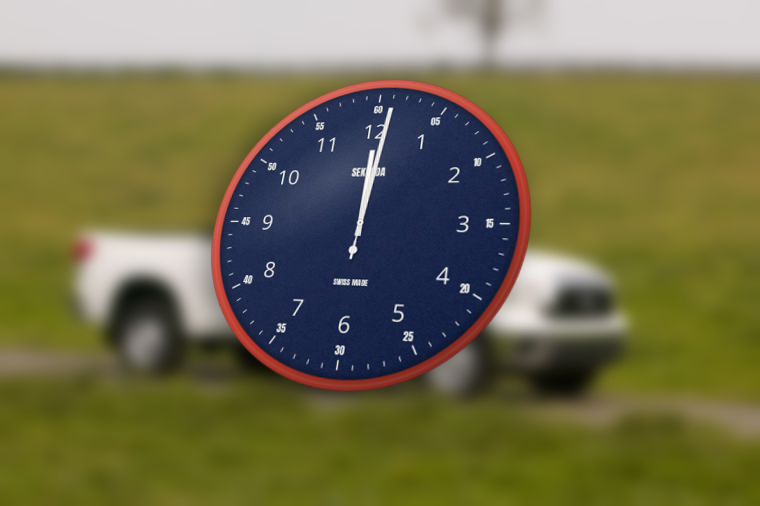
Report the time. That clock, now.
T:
12:01:01
